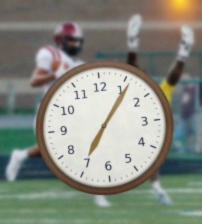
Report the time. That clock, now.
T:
7:06
